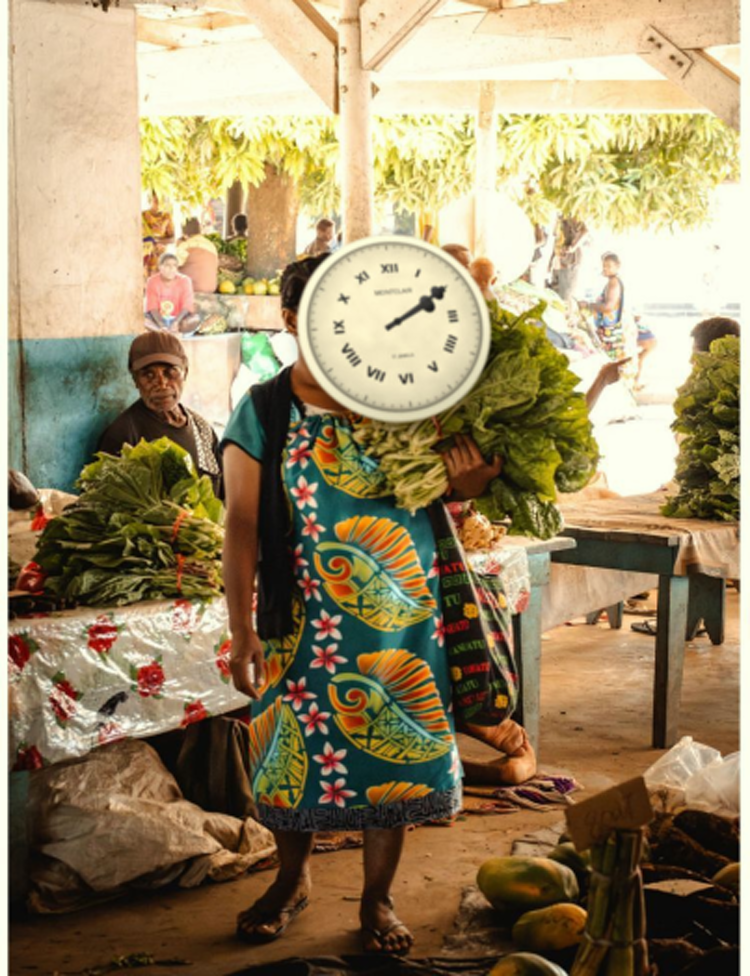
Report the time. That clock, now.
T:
2:10
